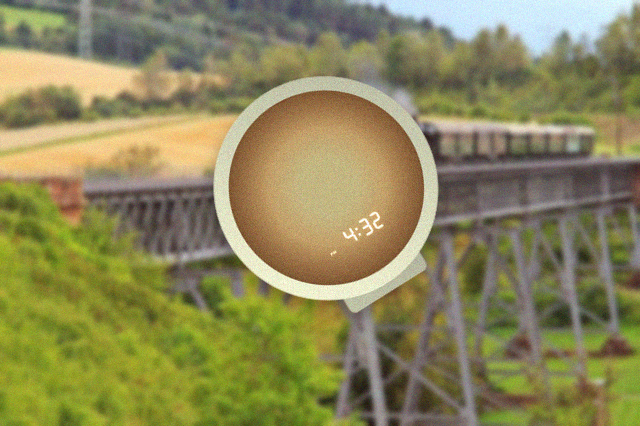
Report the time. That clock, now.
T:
4:32
